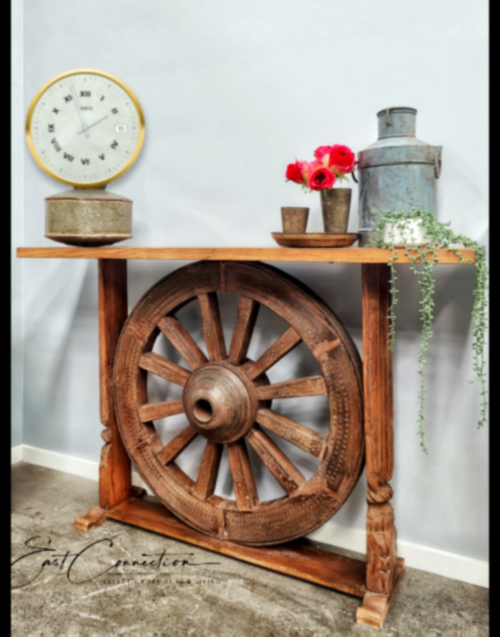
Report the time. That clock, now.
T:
1:57
